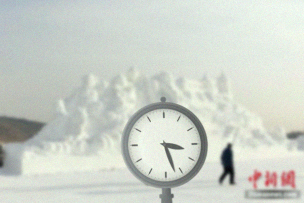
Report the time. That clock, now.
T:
3:27
